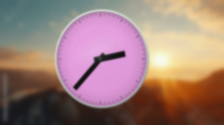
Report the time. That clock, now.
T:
2:37
